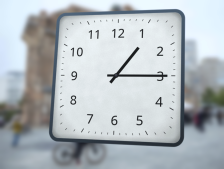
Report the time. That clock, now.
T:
1:15
